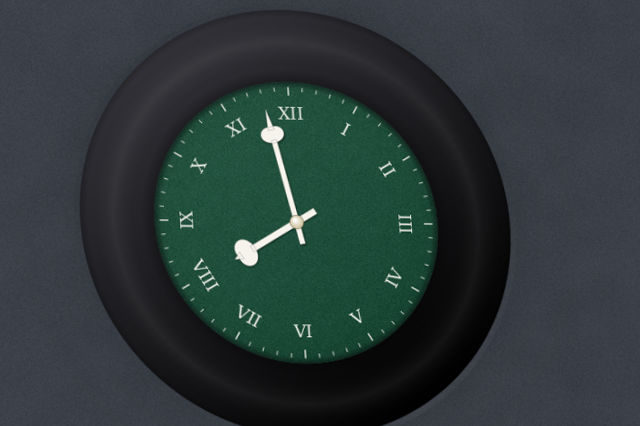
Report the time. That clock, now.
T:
7:58
